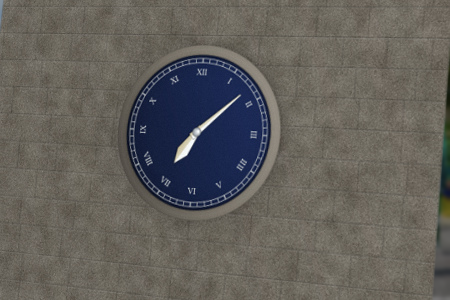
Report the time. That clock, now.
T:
7:08
